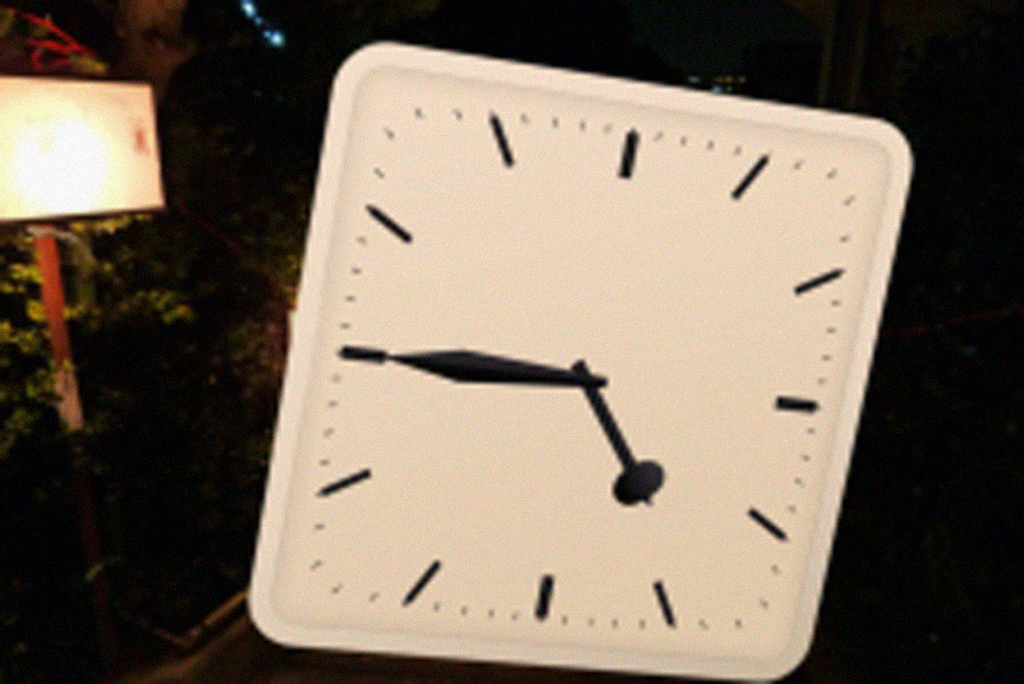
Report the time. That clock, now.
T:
4:45
